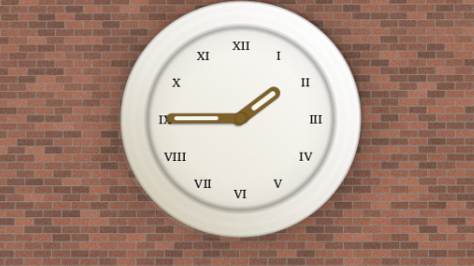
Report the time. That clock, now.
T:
1:45
